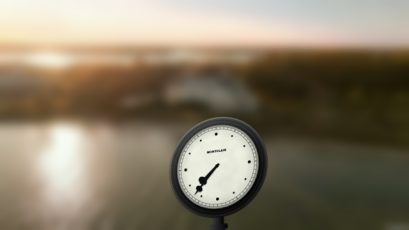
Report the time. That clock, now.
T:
7:37
